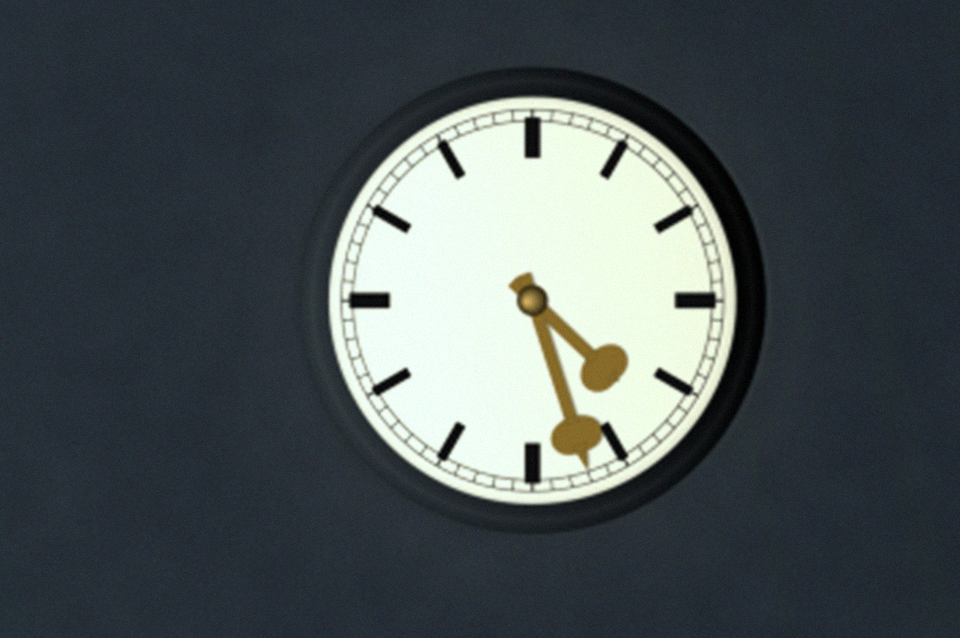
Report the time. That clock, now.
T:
4:27
